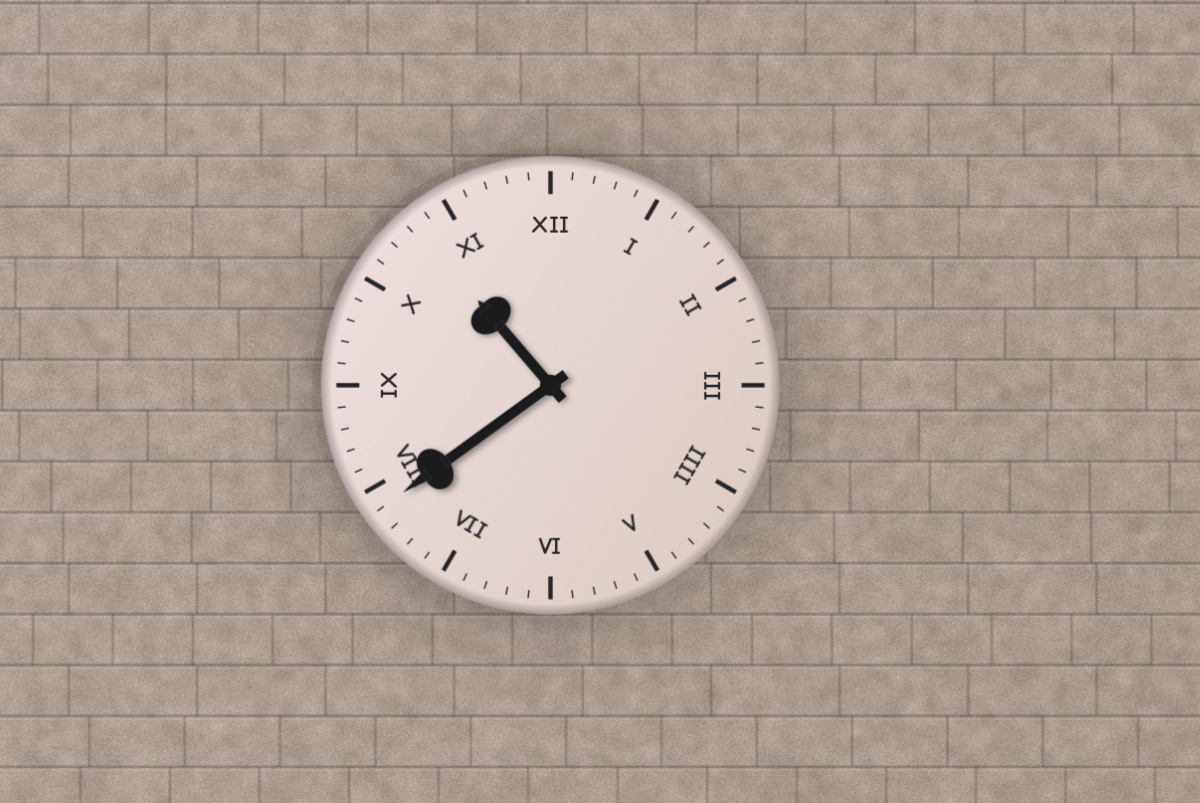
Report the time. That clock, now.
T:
10:39
